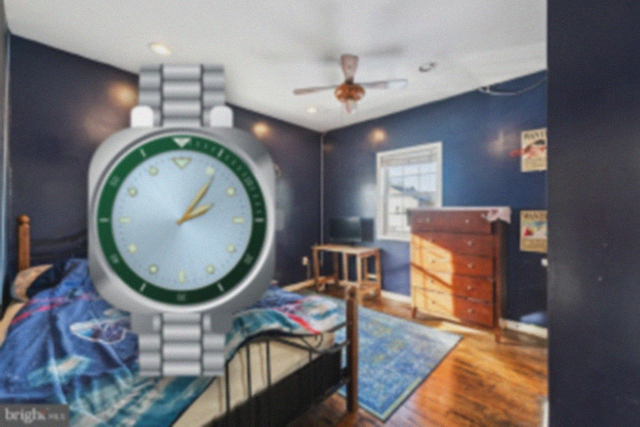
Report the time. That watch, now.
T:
2:06
